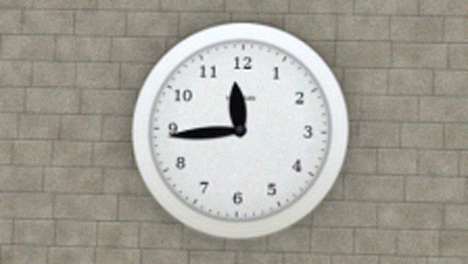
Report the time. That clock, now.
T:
11:44
